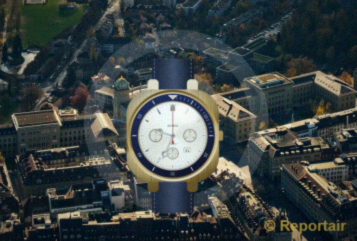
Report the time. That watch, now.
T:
9:34
